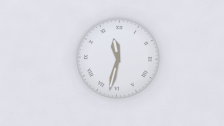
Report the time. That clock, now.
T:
11:32
